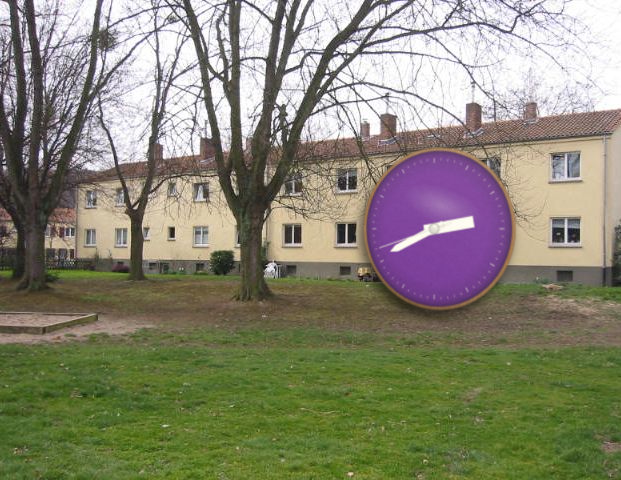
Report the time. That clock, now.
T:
2:40:42
